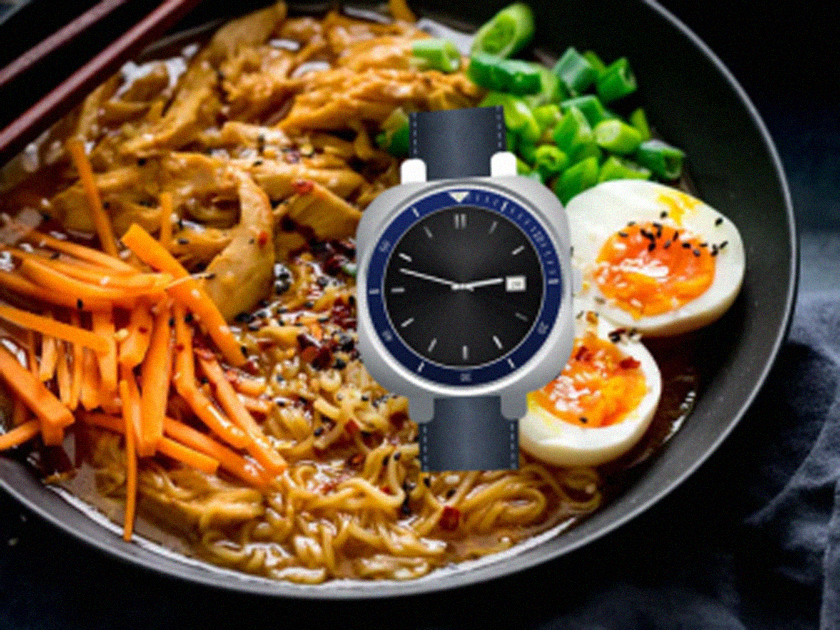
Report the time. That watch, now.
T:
2:48
